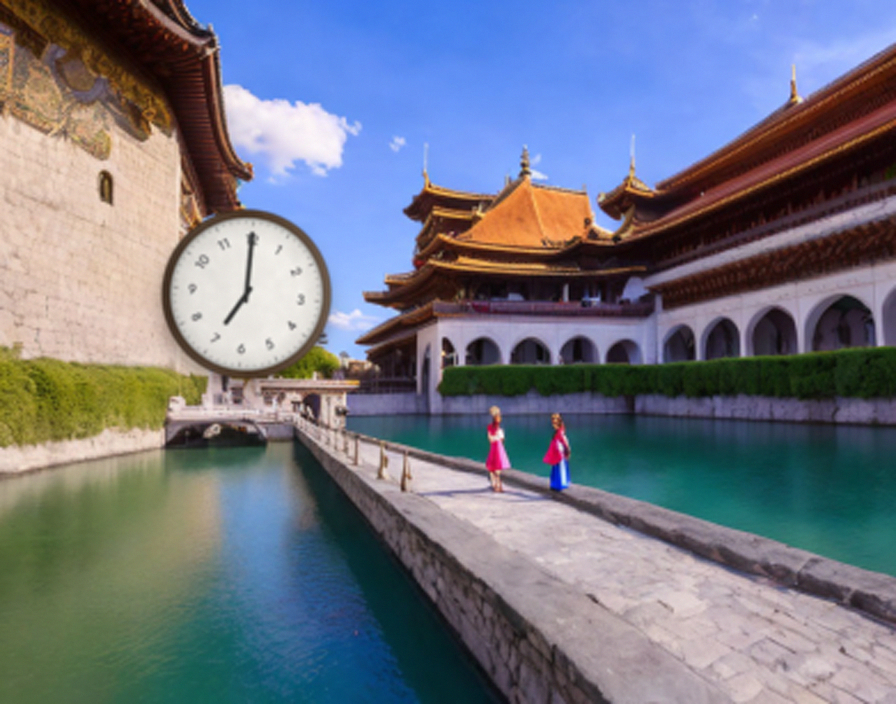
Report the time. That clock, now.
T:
7:00
